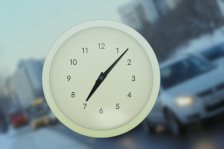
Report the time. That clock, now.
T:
7:07
